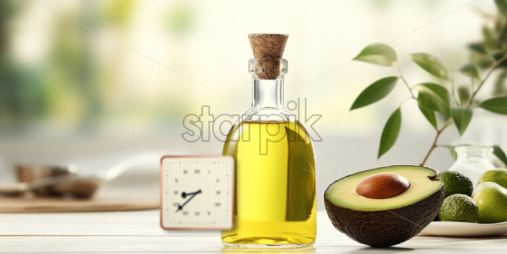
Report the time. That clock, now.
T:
8:38
